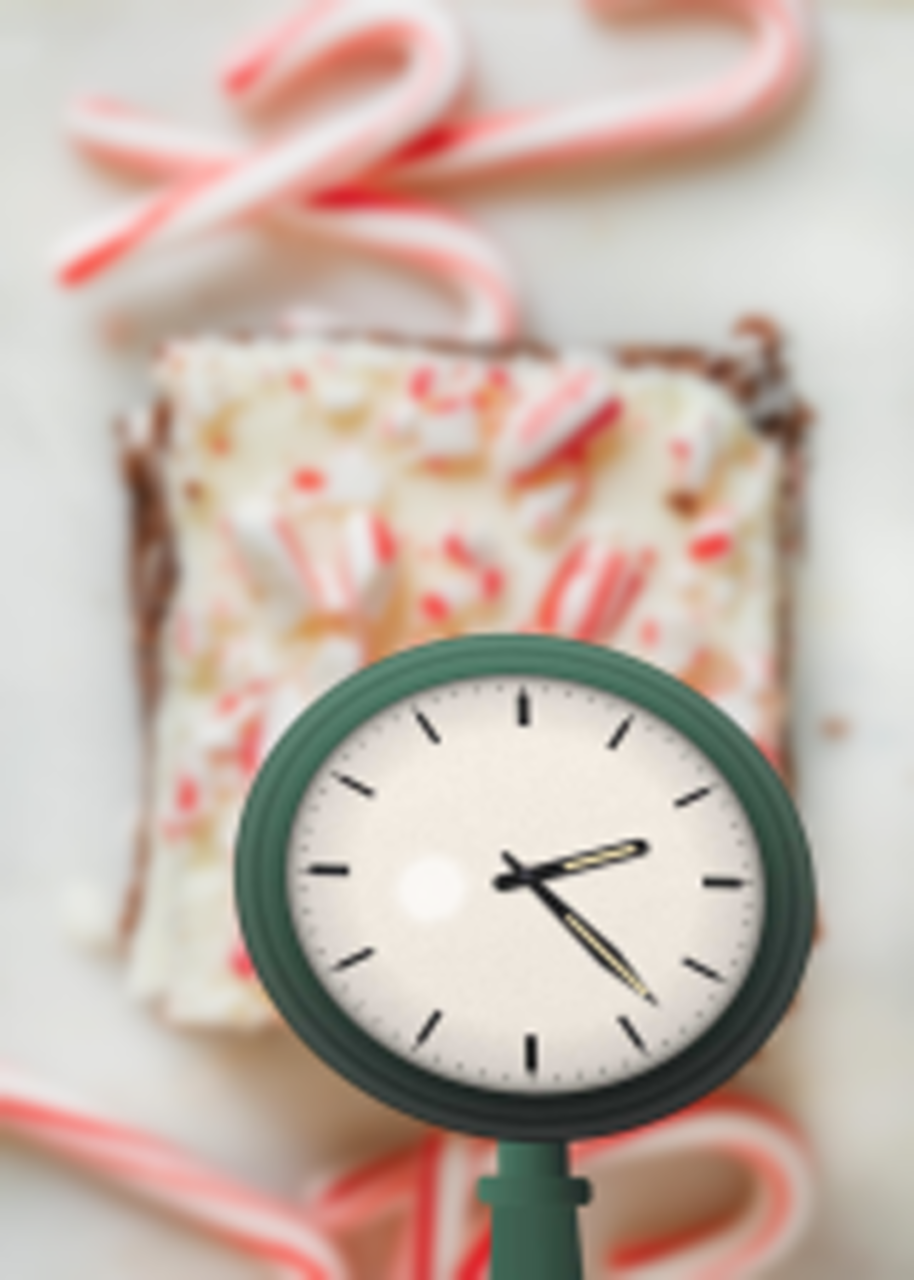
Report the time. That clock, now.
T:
2:23
